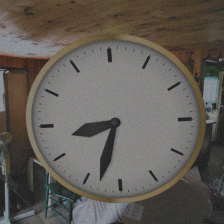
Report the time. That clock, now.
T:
8:33
